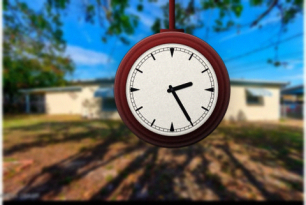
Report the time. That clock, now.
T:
2:25
